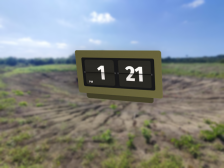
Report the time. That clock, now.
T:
1:21
